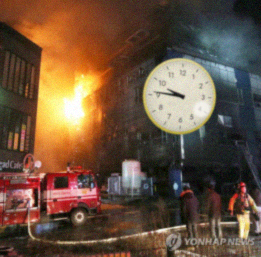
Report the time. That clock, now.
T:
9:46
